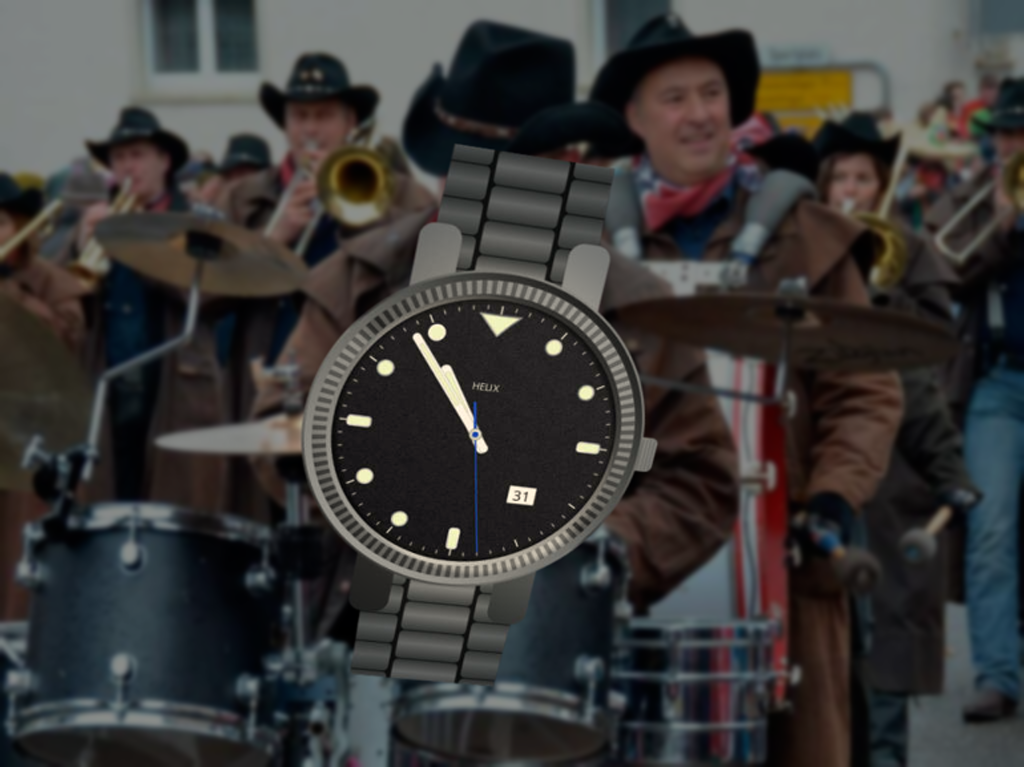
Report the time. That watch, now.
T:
10:53:28
